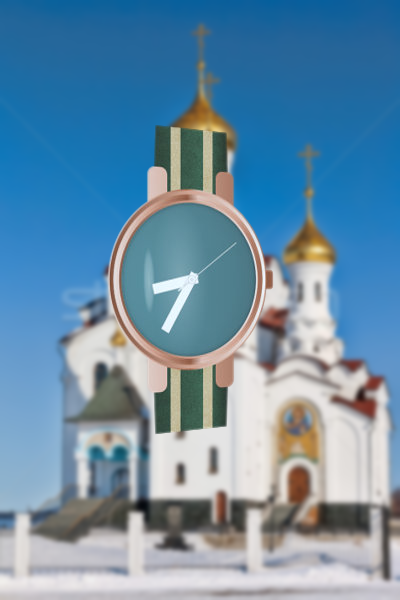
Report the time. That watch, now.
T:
8:35:09
